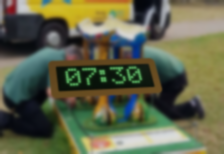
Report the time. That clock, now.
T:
7:30
